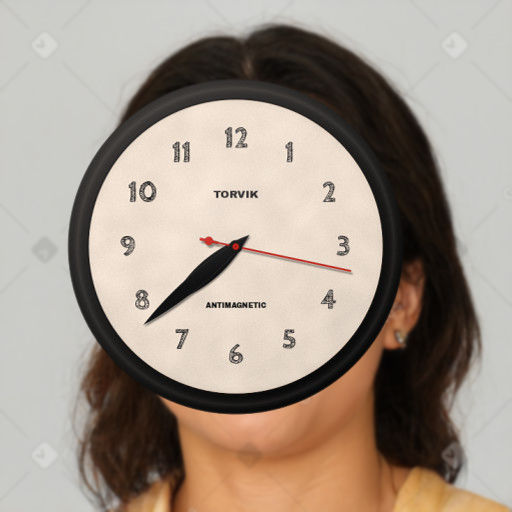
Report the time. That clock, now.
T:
7:38:17
